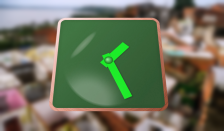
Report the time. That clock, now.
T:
1:26
